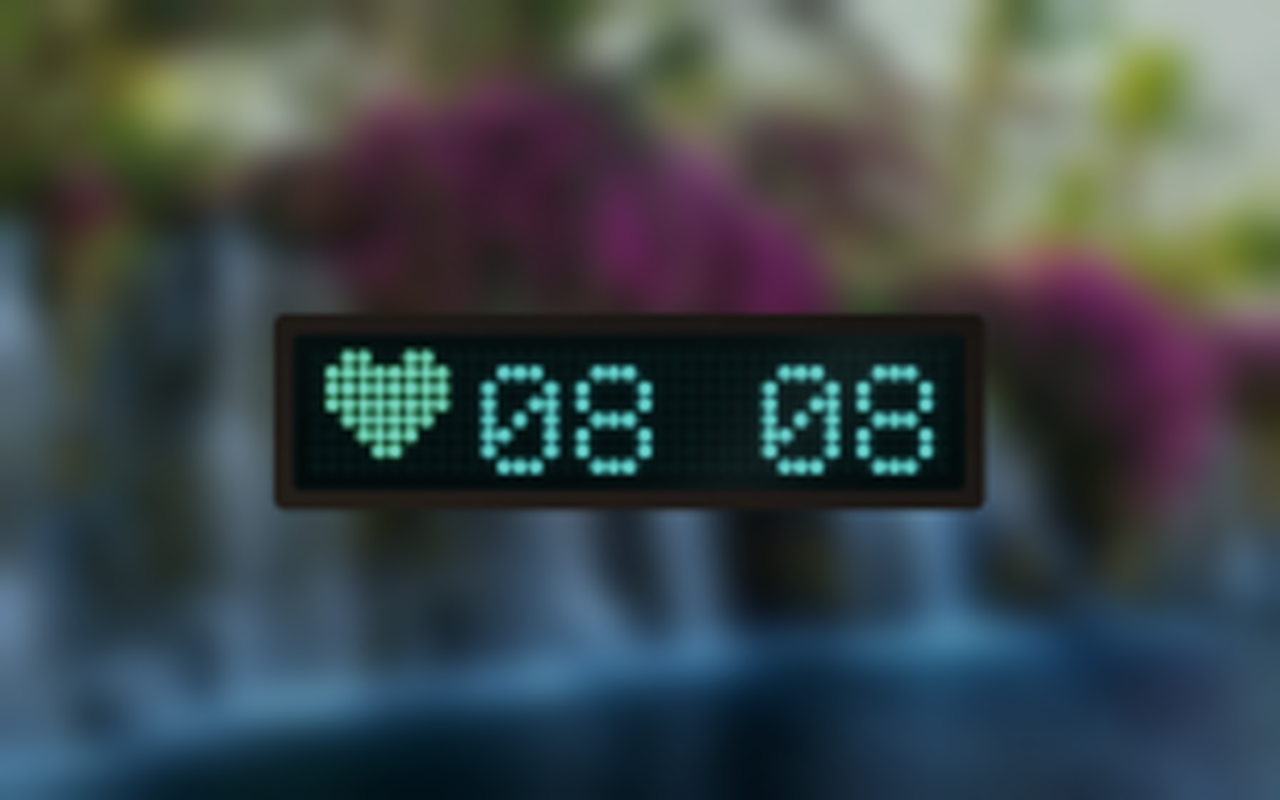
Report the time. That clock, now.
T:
8:08
